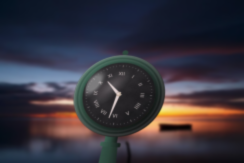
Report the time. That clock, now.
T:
10:32
